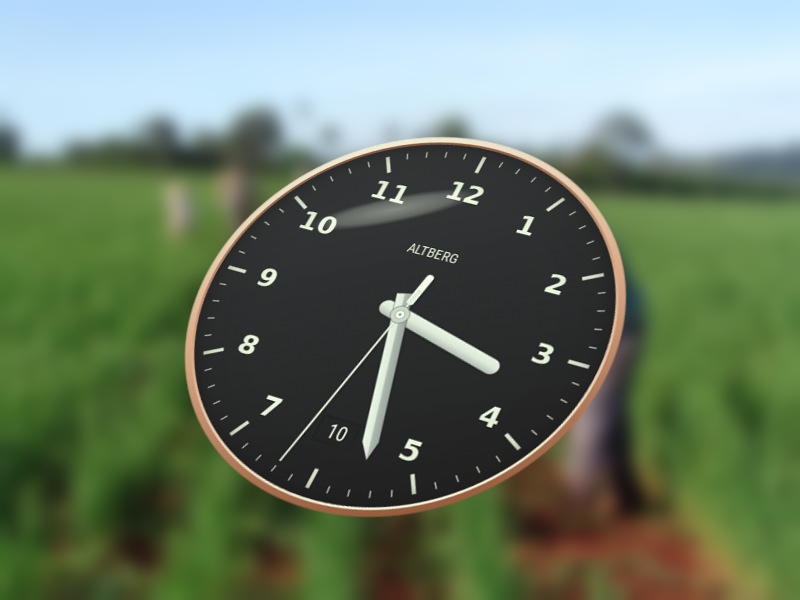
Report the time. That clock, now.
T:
3:27:32
